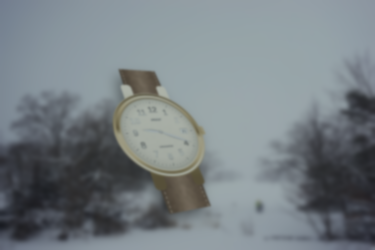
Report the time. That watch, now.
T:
9:19
